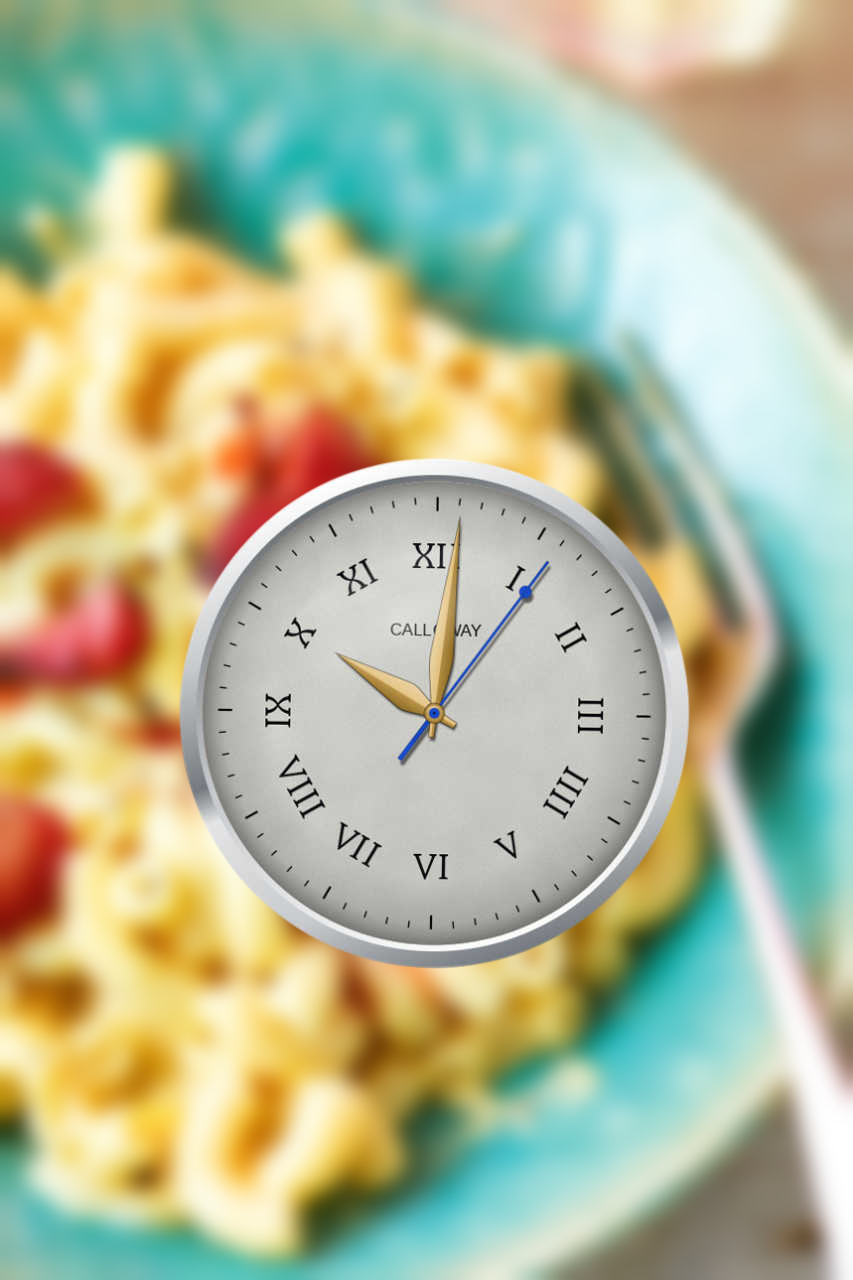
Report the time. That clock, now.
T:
10:01:06
